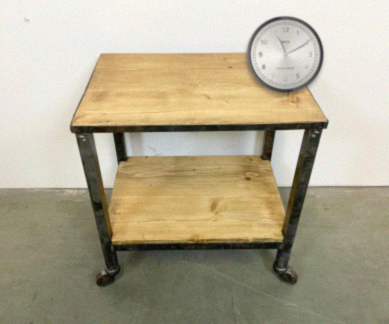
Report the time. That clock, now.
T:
11:10
